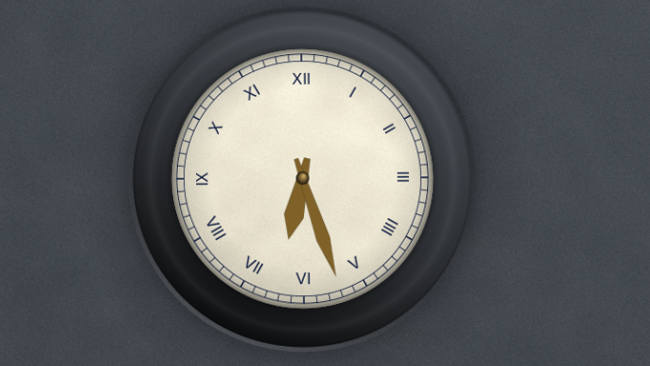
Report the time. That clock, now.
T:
6:27
